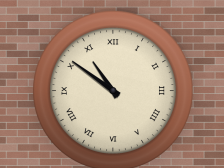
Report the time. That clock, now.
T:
10:51
